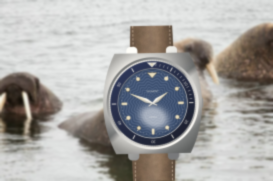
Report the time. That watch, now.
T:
1:49
